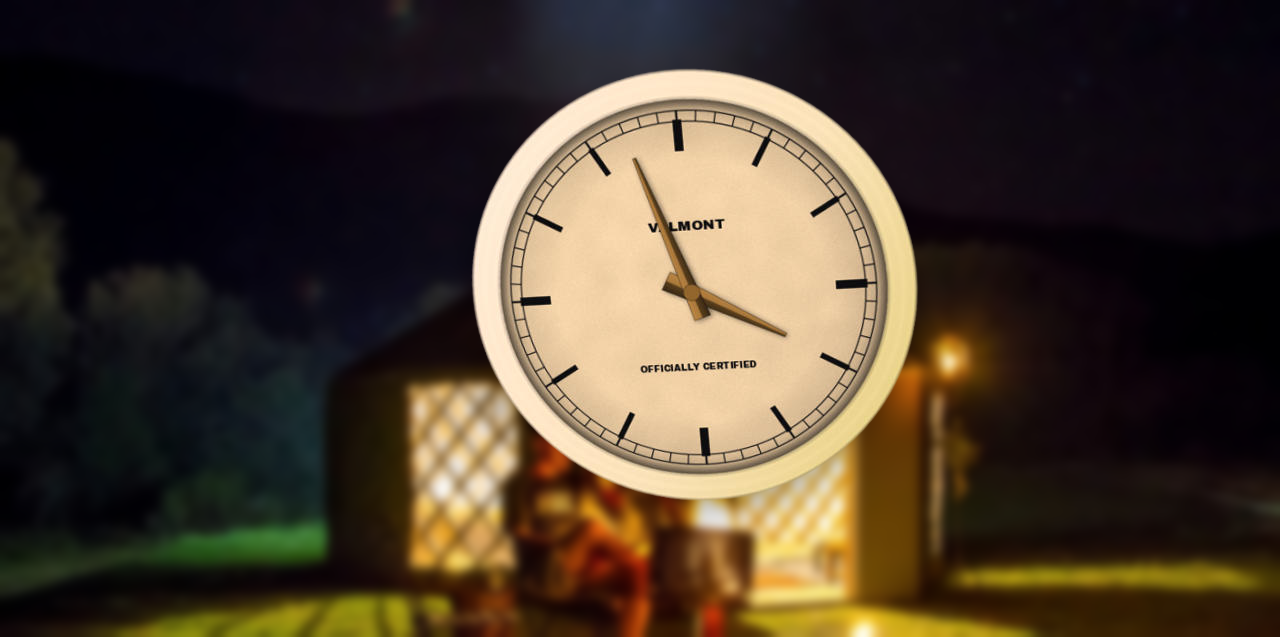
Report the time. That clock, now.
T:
3:57
